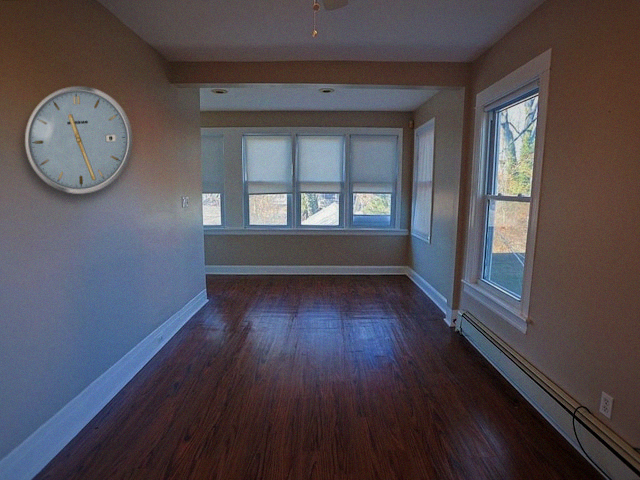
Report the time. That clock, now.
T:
11:27
